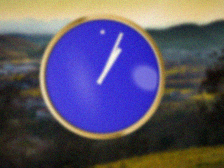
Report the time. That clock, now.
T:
1:04
